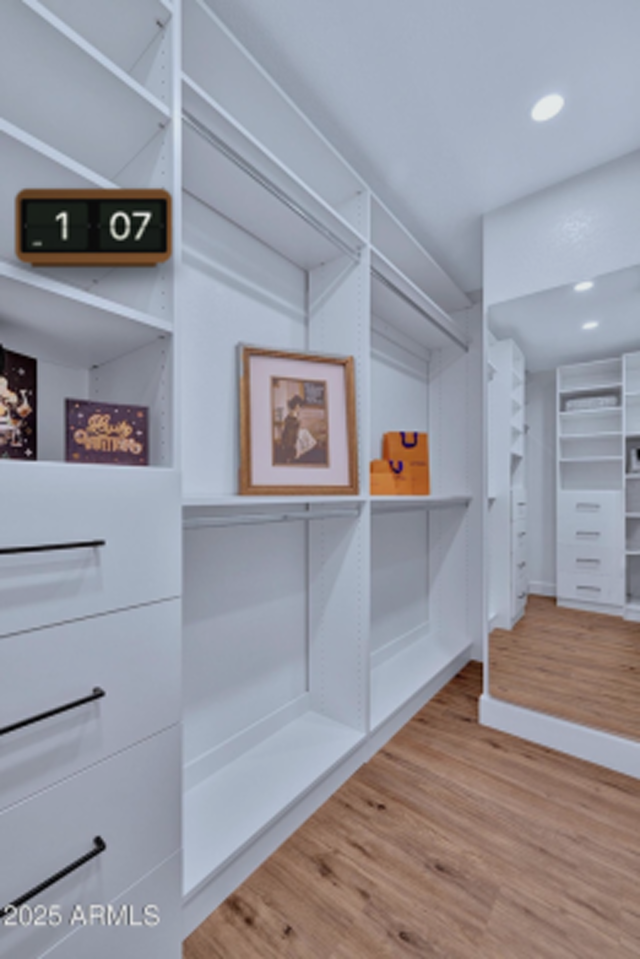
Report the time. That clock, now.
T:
1:07
